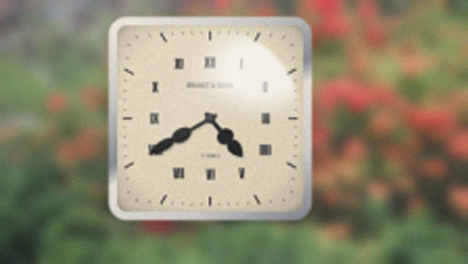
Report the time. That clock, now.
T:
4:40
